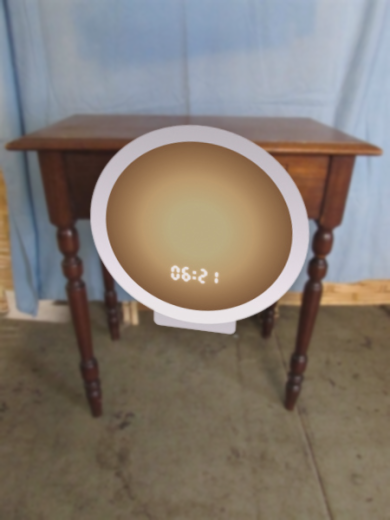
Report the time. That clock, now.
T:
6:21
